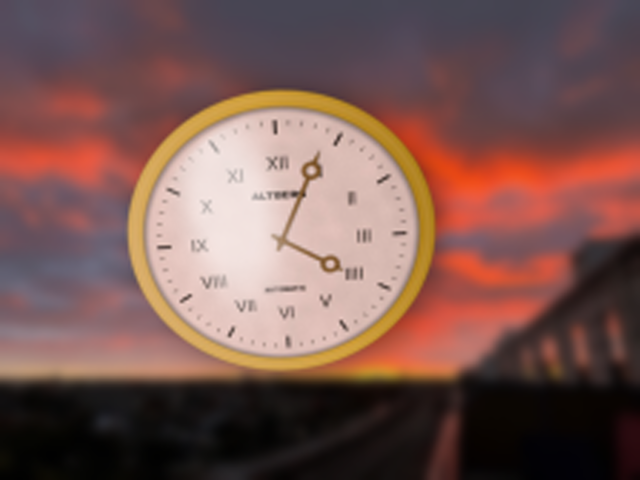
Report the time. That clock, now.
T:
4:04
